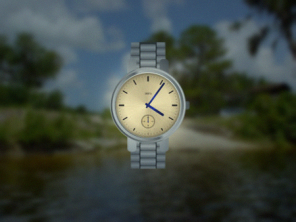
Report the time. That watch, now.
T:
4:06
